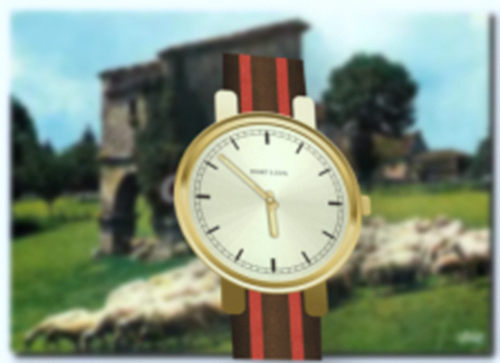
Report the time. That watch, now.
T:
5:52
